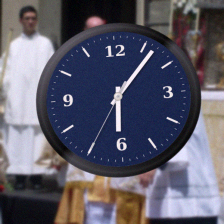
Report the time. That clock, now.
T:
6:06:35
